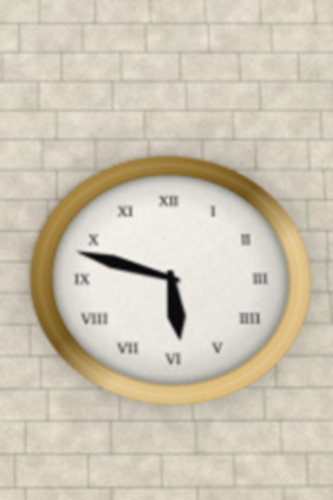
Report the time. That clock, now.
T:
5:48
